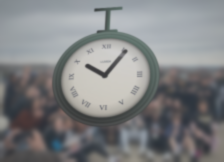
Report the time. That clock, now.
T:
10:06
